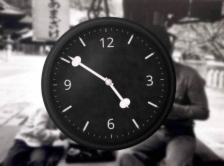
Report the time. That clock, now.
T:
4:51
